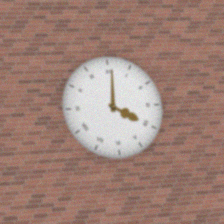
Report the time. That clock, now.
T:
4:01
